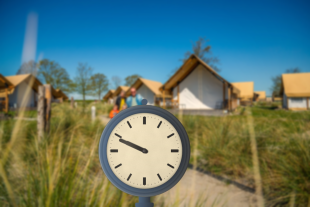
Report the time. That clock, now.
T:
9:49
